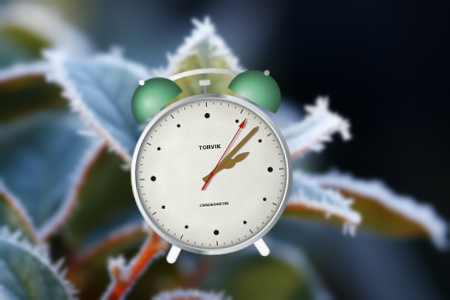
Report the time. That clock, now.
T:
2:08:06
